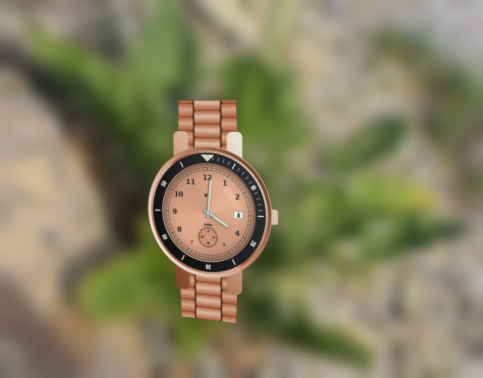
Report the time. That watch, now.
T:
4:01
